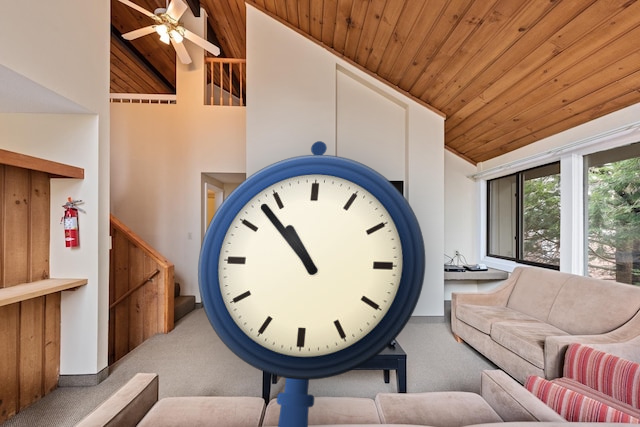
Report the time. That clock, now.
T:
10:53
